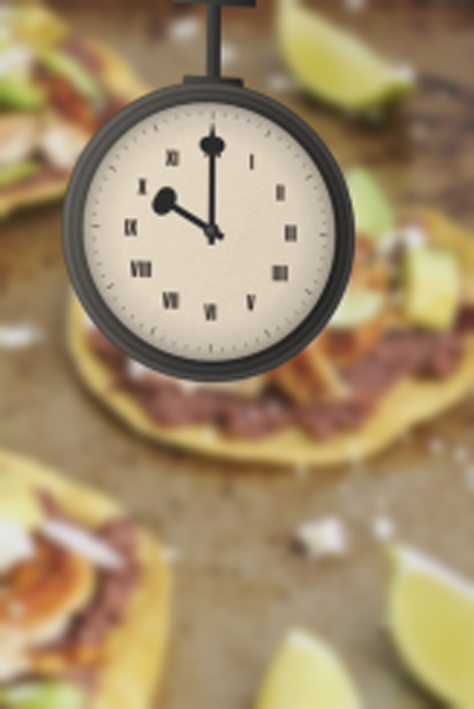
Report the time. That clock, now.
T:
10:00
